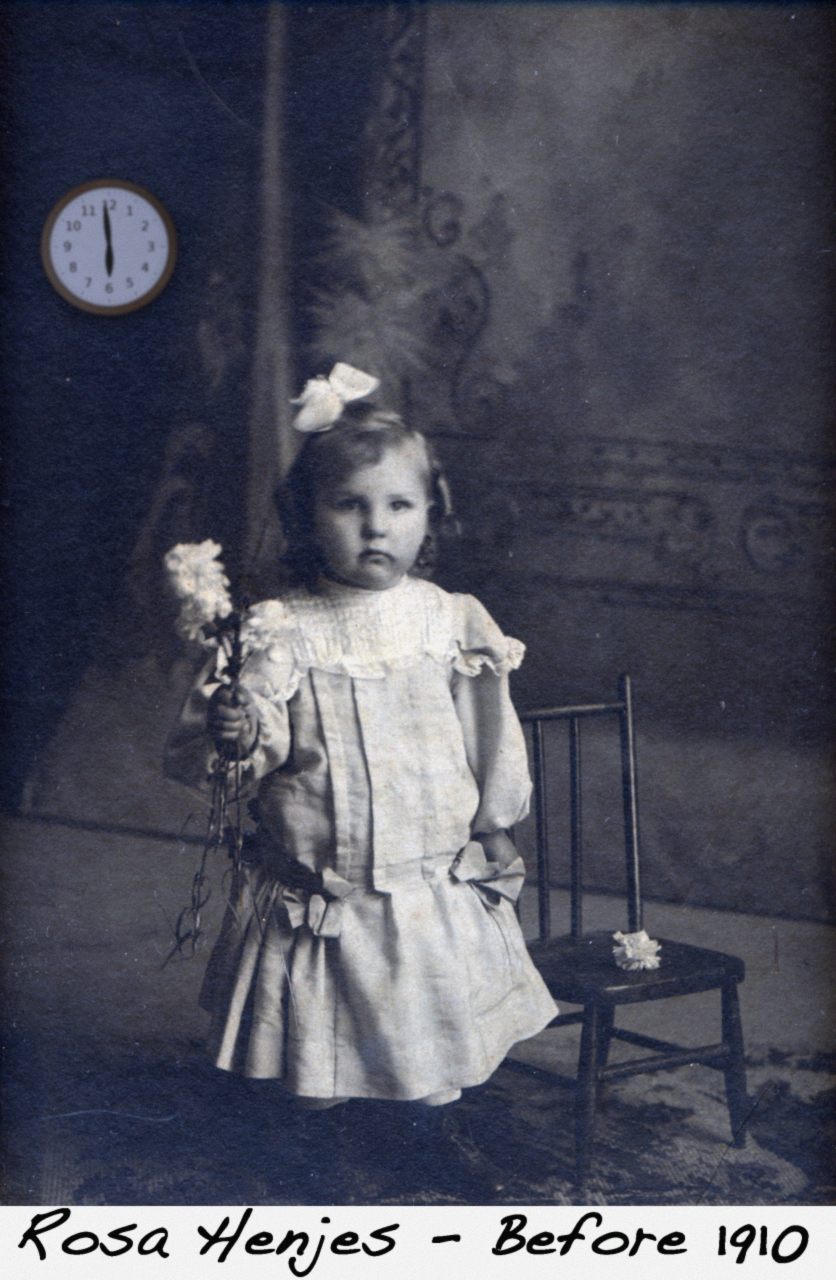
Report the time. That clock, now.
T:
5:59
